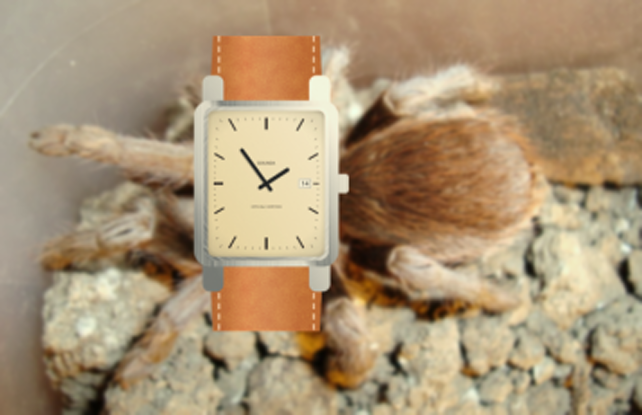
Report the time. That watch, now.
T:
1:54
